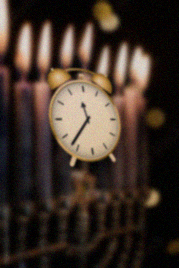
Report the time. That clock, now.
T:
11:37
